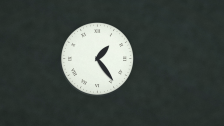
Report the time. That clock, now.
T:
1:24
